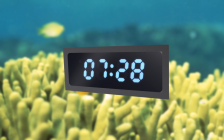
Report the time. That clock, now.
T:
7:28
